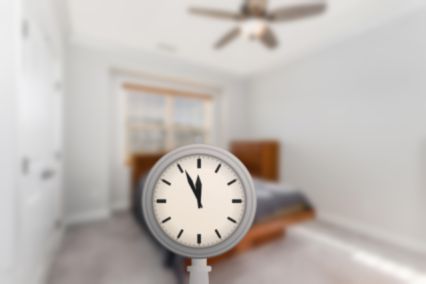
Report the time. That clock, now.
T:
11:56
